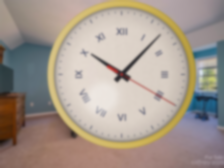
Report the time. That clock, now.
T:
10:07:20
